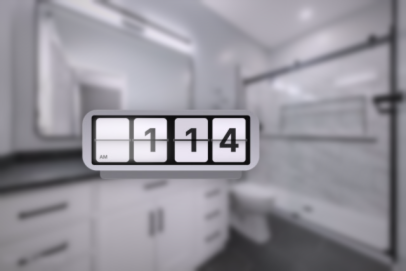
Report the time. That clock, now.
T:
1:14
